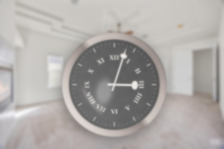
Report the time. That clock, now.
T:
3:03
